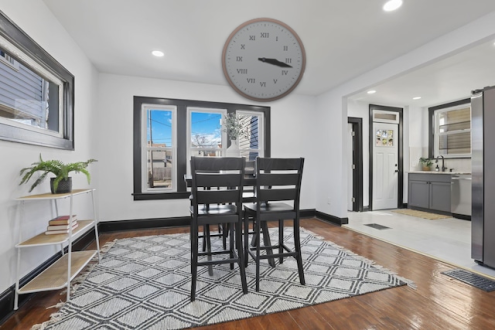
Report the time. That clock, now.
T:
3:17
